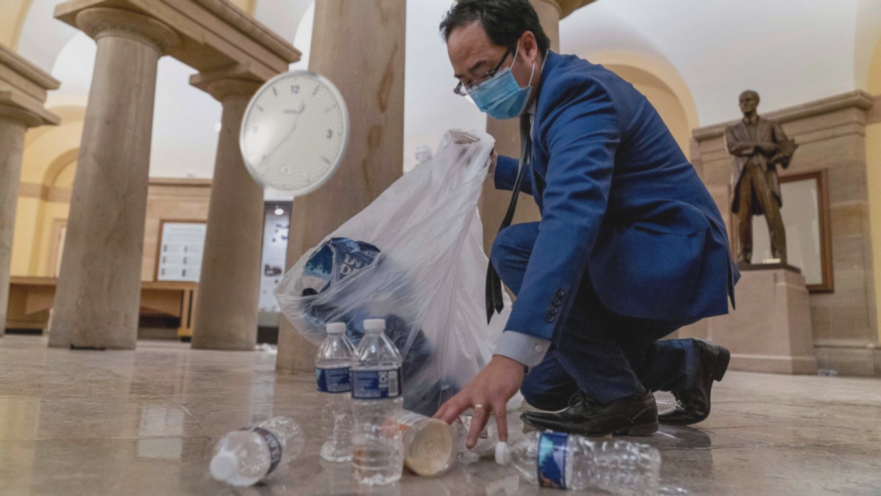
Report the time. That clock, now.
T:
12:37
